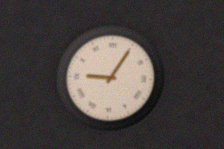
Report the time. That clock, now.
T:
9:05
